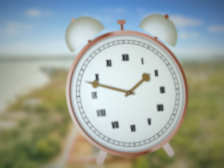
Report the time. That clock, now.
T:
1:48
